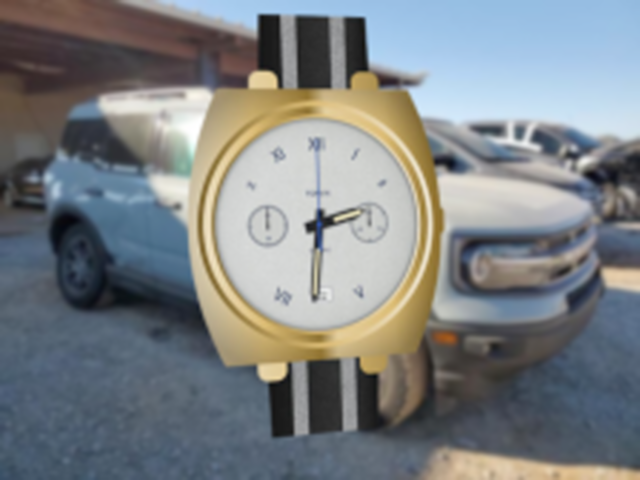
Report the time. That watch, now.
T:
2:31
